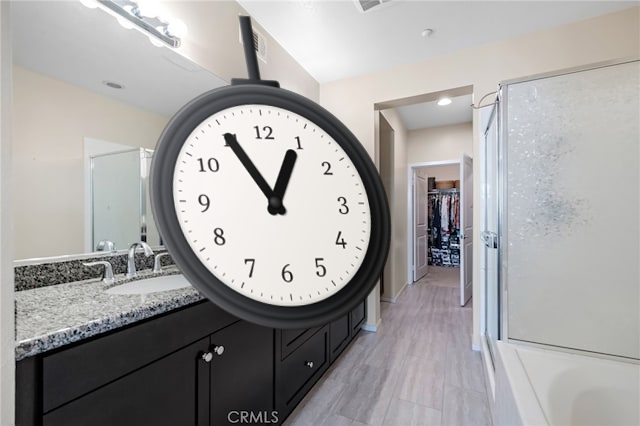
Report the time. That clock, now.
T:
12:55
